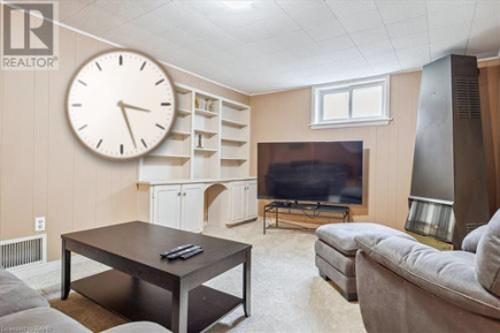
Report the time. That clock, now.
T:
3:27
